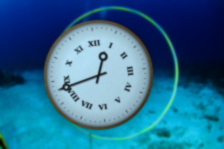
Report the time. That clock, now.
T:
12:43
